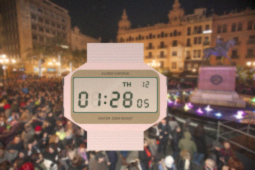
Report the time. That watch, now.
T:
1:28
